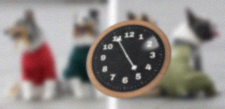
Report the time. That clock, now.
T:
4:55
